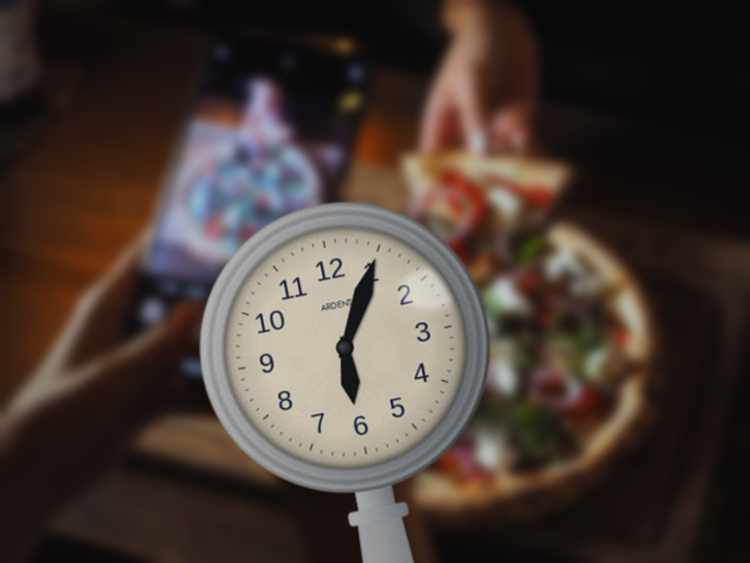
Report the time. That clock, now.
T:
6:05
